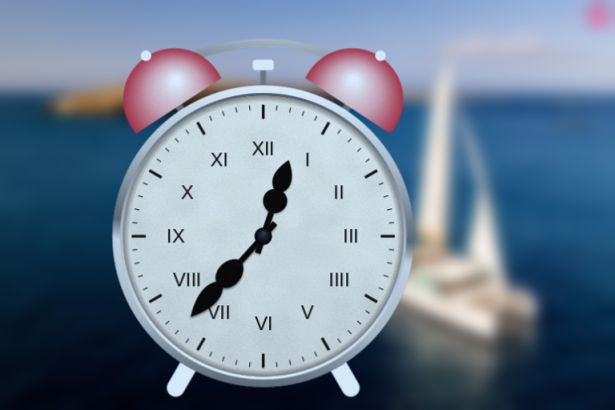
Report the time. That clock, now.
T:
12:37
